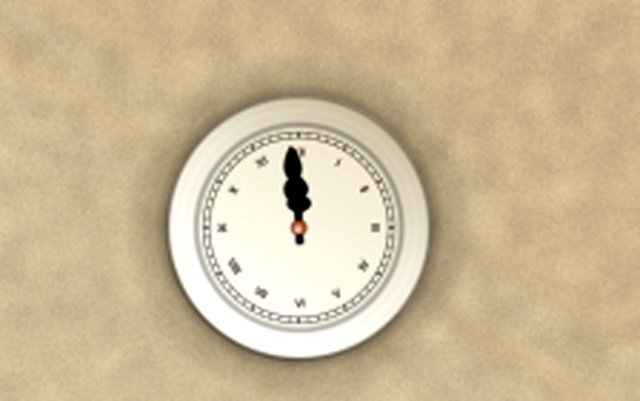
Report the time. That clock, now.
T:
11:59
